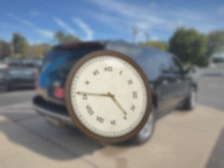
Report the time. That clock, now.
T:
4:46
